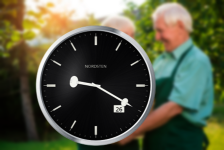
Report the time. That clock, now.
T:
9:20
